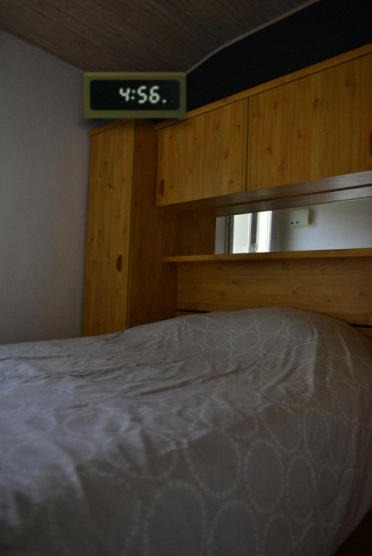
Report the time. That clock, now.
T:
4:56
